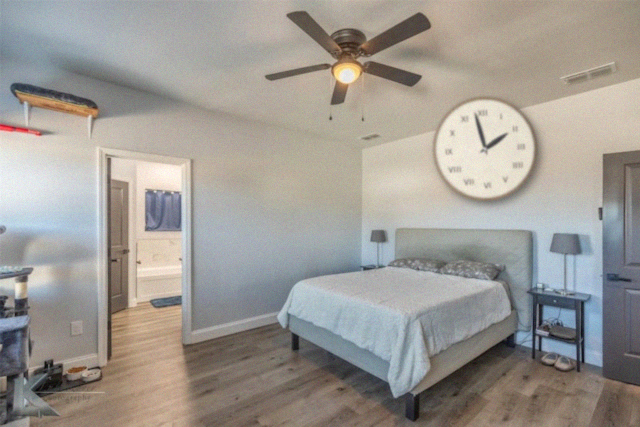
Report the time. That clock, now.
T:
1:58
